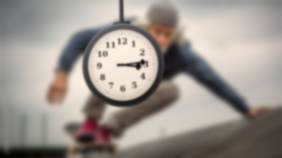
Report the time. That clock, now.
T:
3:14
